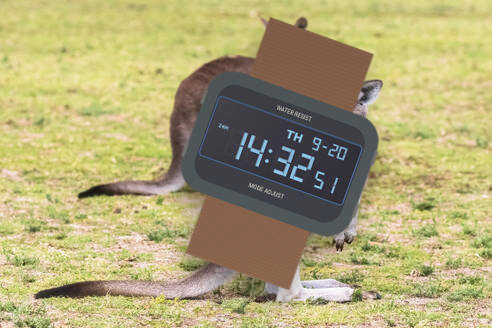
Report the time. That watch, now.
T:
14:32:51
